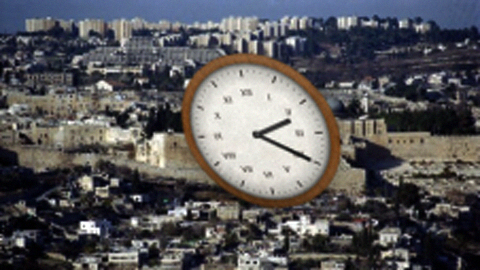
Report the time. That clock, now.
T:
2:20
